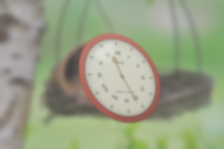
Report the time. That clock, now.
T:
11:26
